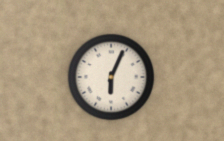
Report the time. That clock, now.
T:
6:04
